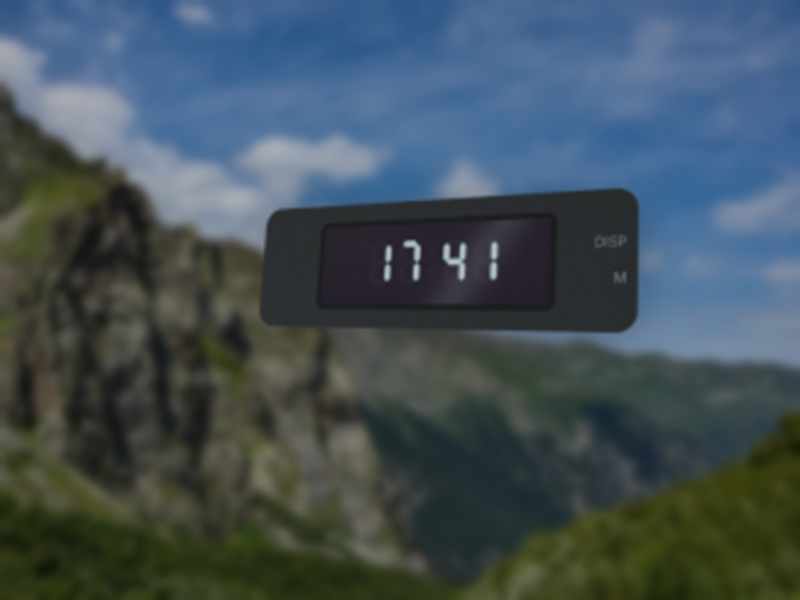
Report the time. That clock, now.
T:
17:41
